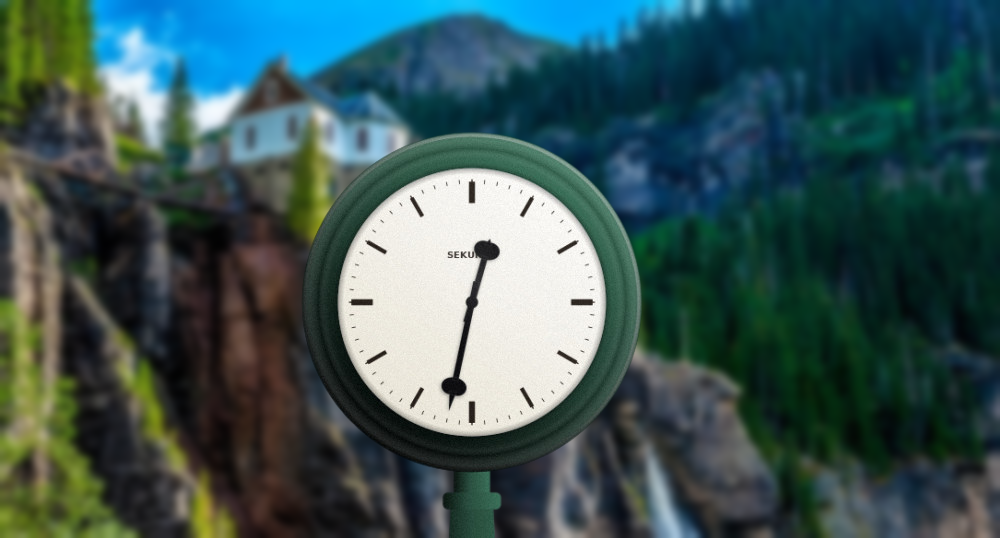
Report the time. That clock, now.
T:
12:32
